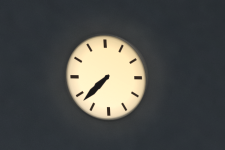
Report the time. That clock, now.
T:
7:38
